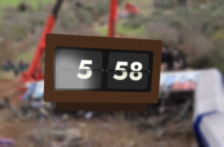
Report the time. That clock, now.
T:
5:58
